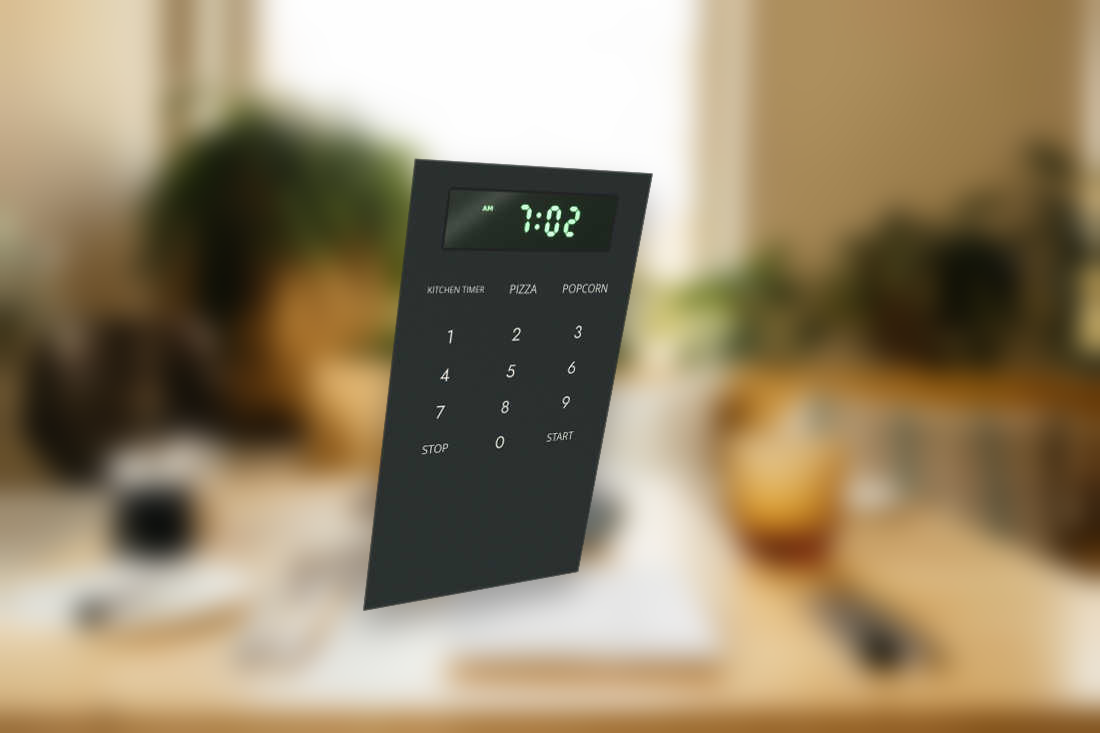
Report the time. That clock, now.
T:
7:02
